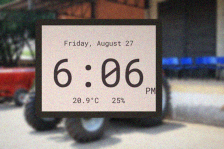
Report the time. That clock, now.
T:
6:06
